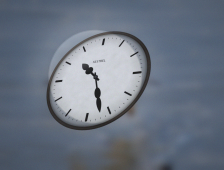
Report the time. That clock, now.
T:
10:27
